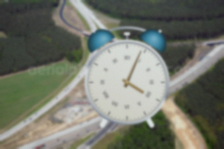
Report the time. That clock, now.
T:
4:04
